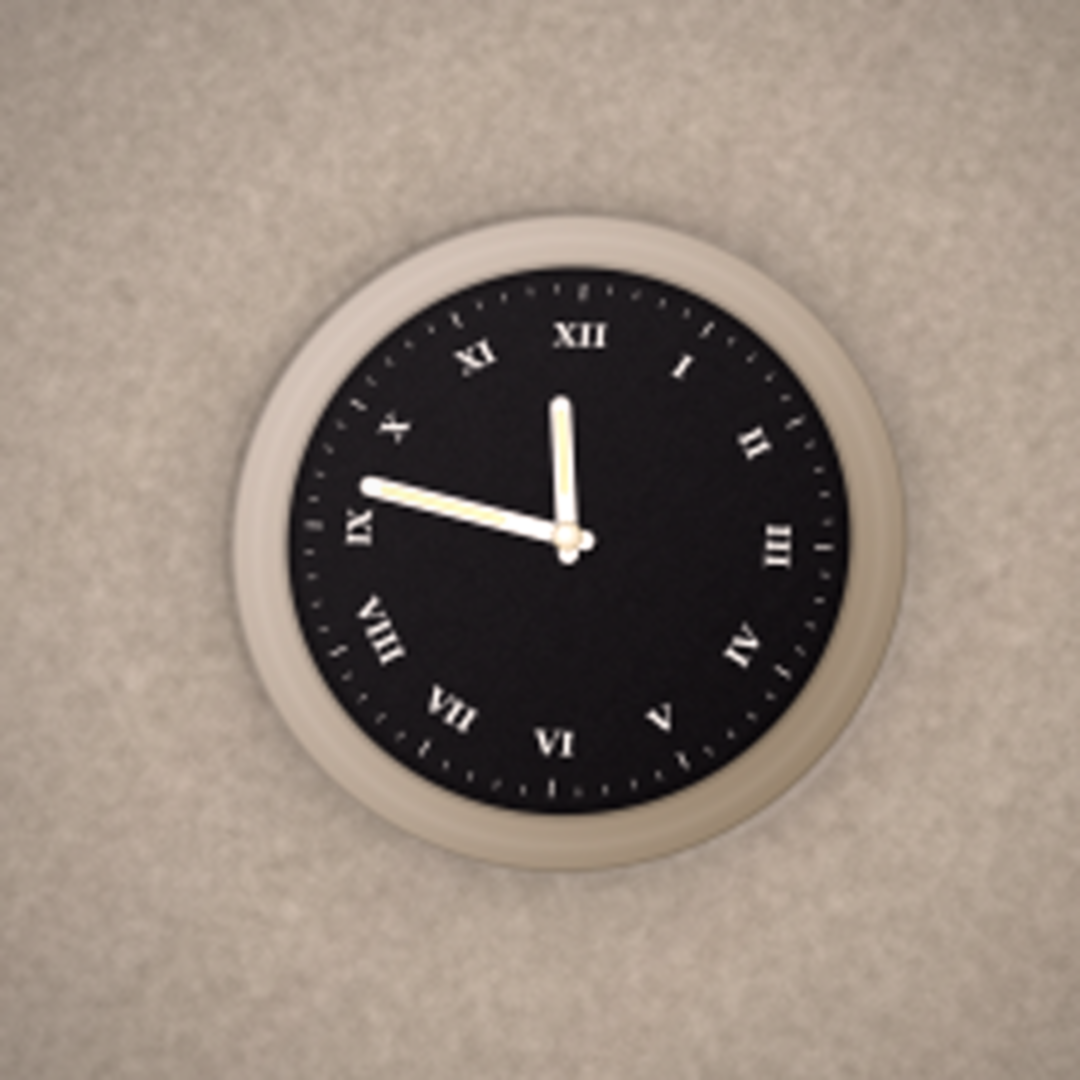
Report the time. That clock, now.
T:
11:47
